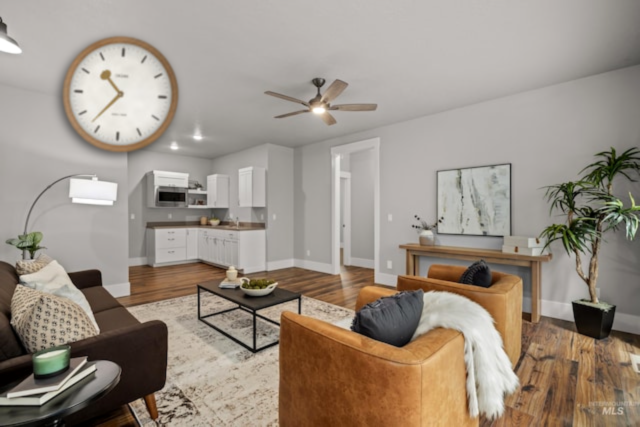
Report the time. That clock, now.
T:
10:37
